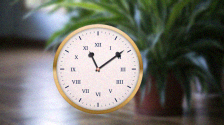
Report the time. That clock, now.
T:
11:09
